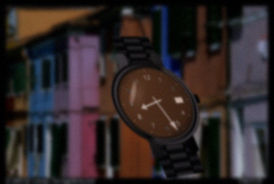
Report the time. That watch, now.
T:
8:27
